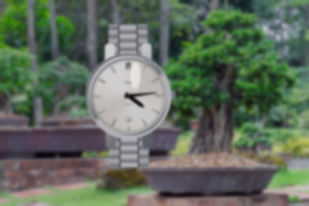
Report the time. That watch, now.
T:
4:14
